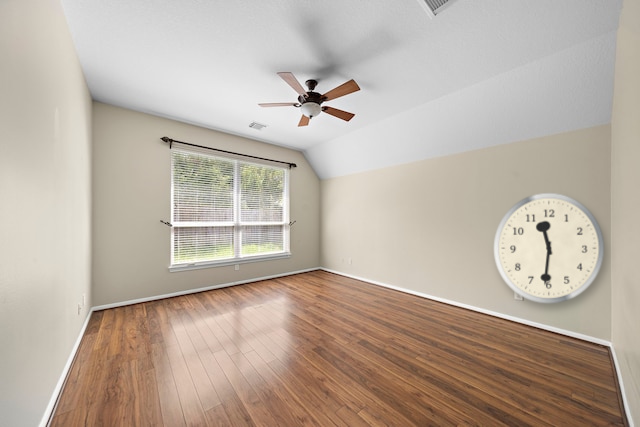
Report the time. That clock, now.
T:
11:31
